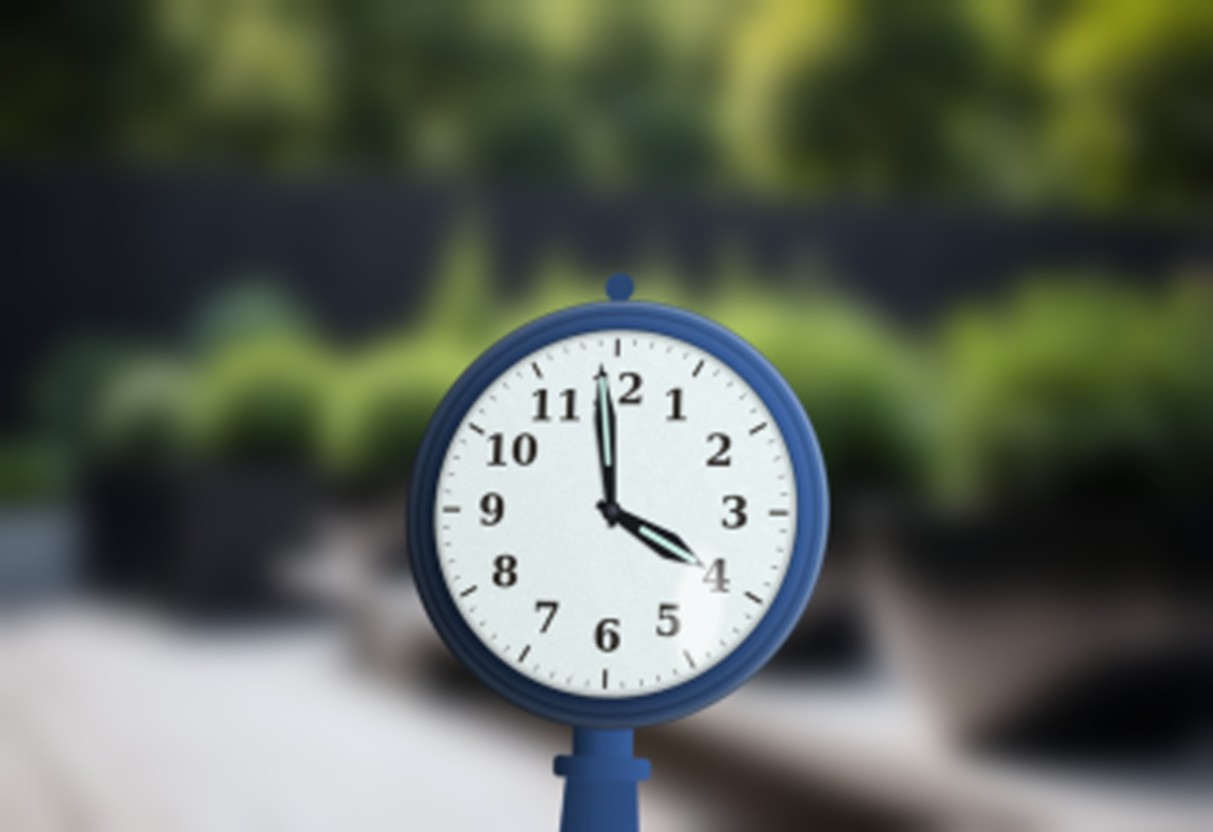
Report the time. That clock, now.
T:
3:59
